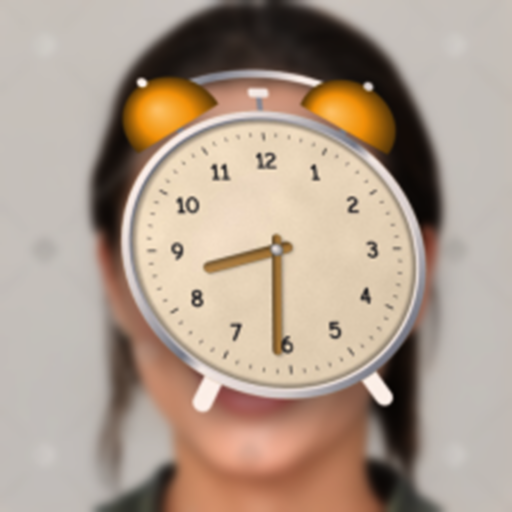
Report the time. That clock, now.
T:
8:31
